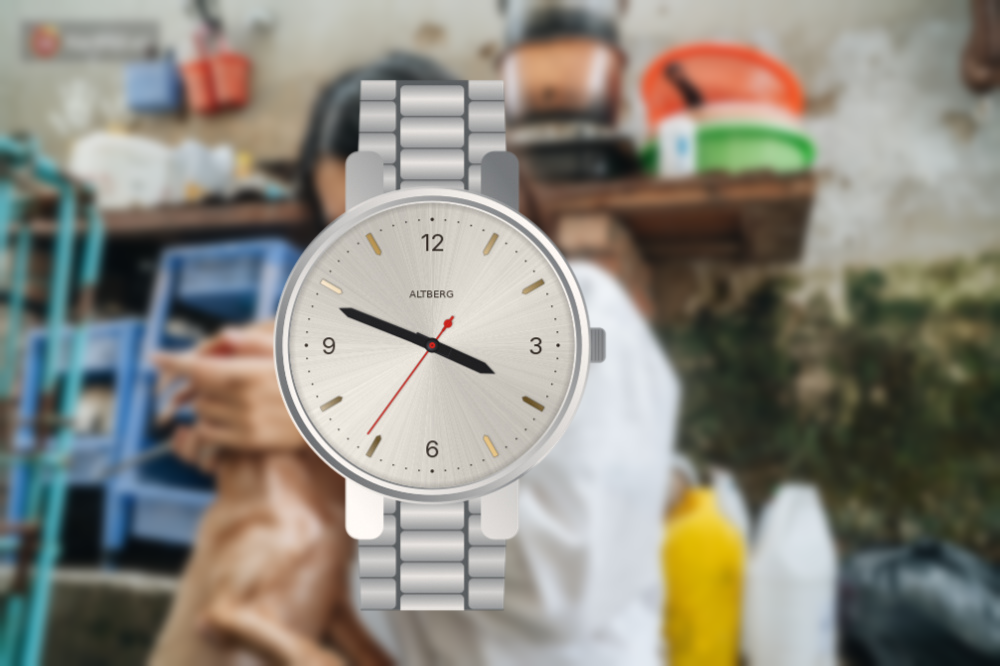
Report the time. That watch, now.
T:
3:48:36
